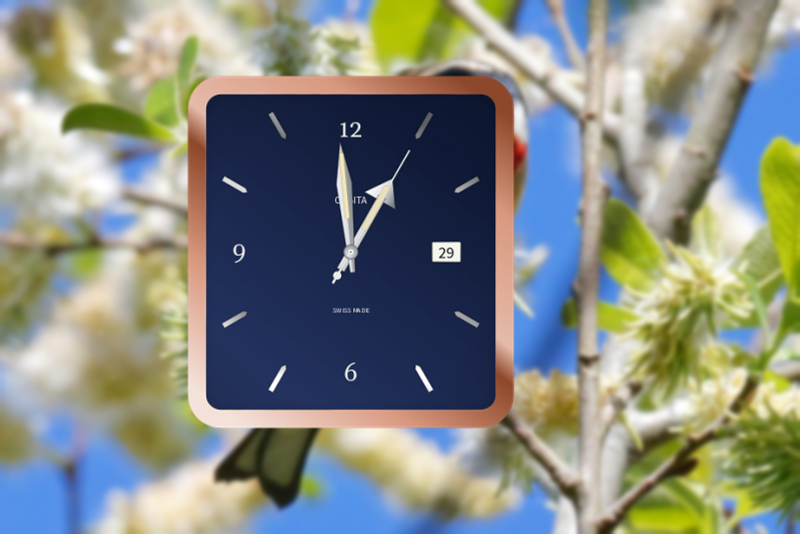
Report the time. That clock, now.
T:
12:59:05
